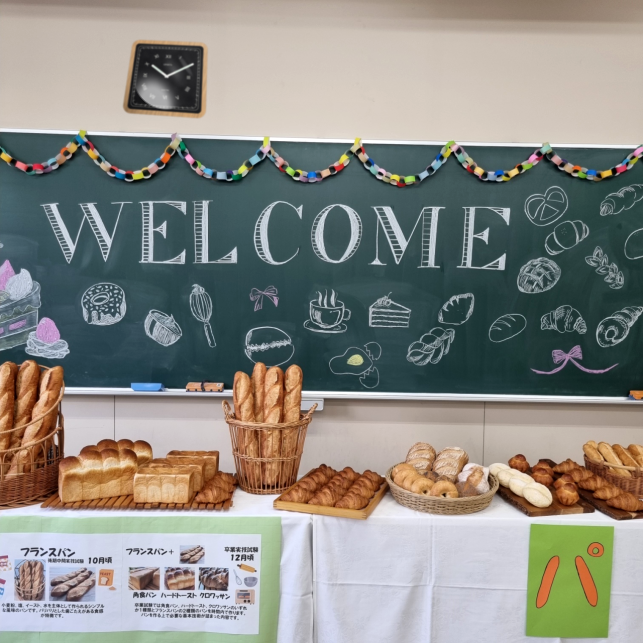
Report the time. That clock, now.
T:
10:10
